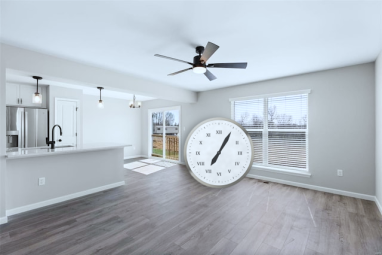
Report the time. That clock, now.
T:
7:05
